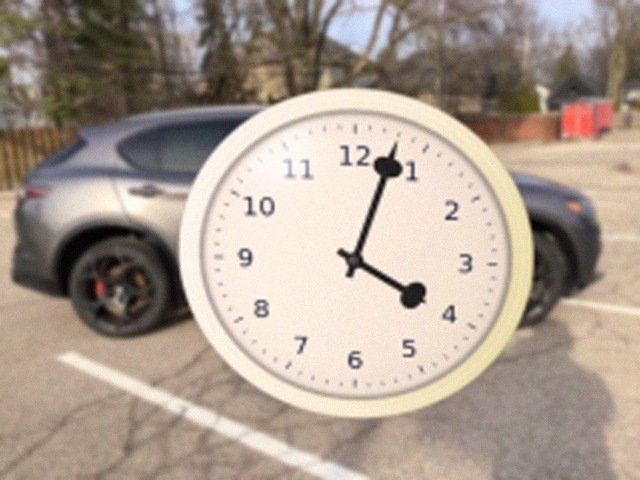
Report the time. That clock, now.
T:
4:03
